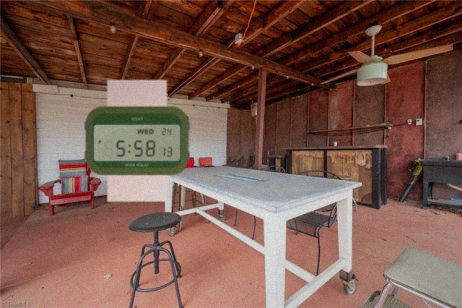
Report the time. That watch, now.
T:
5:58:13
